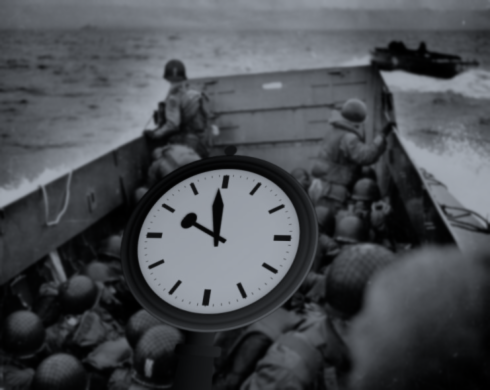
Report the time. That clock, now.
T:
9:59
